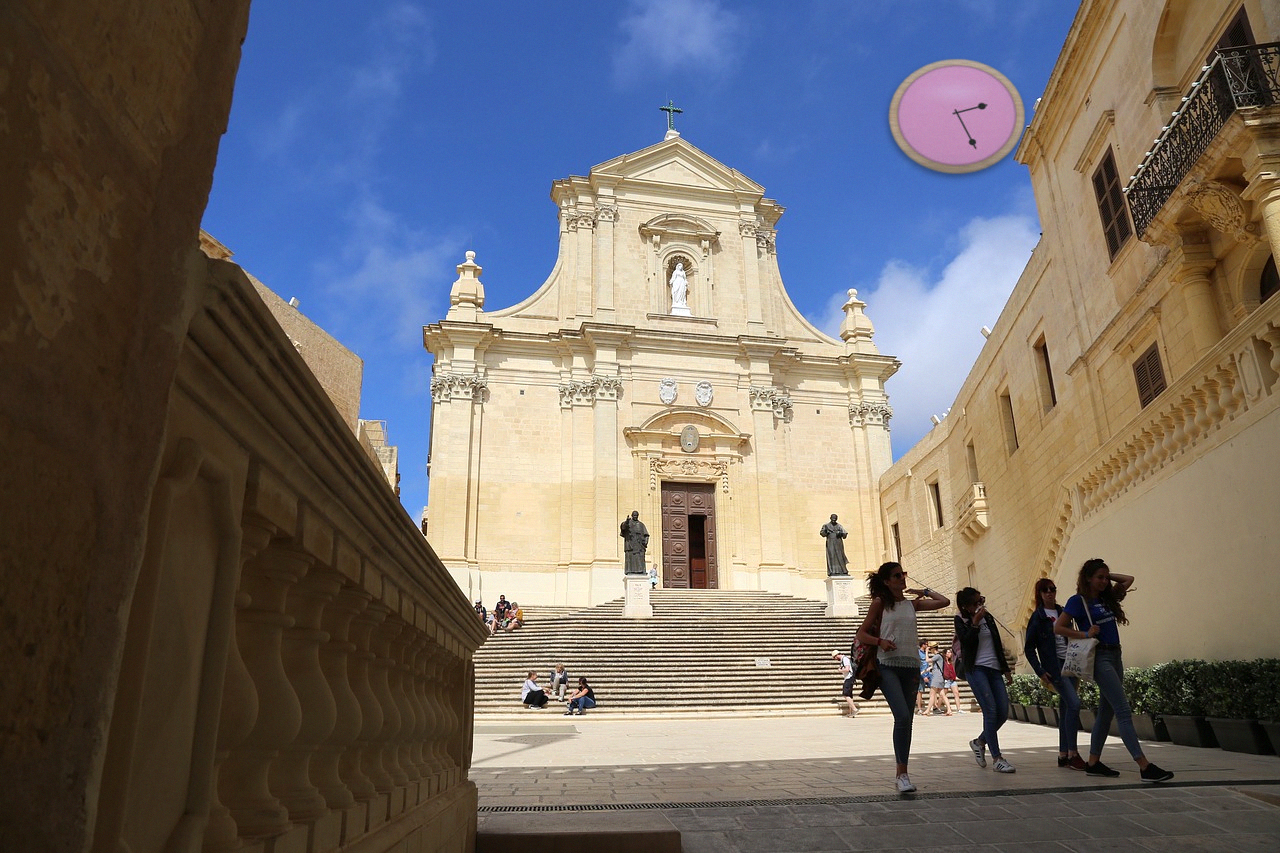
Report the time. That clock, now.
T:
2:26
